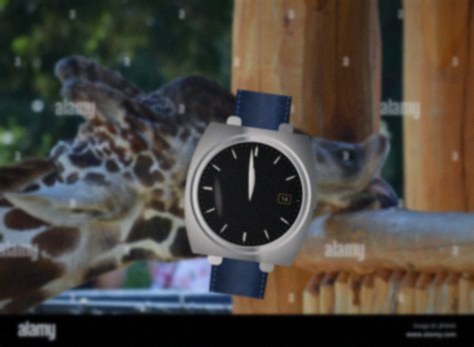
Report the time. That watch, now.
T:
11:59
